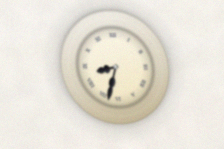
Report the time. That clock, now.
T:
8:33
